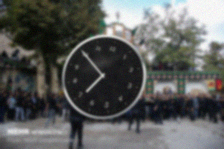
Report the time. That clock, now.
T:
6:50
